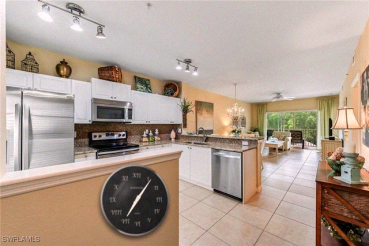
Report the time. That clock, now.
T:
7:06
